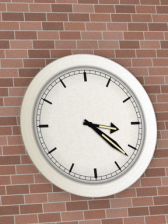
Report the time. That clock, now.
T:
3:22
